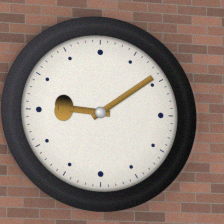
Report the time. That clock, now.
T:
9:09
